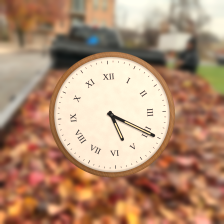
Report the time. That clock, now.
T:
5:20
